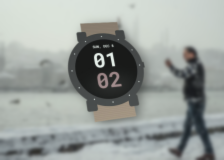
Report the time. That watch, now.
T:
1:02
